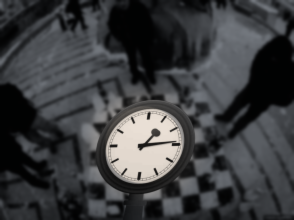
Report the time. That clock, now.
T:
1:14
